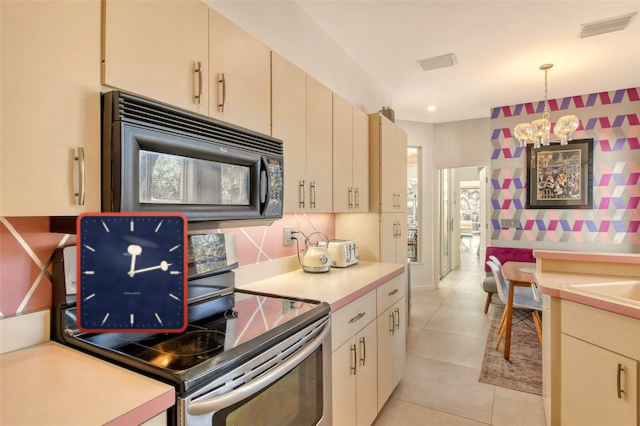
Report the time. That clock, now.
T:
12:13
